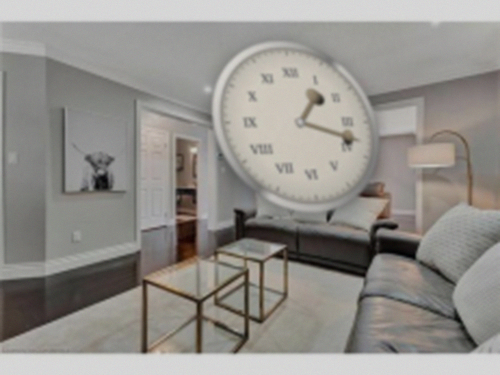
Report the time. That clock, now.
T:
1:18
